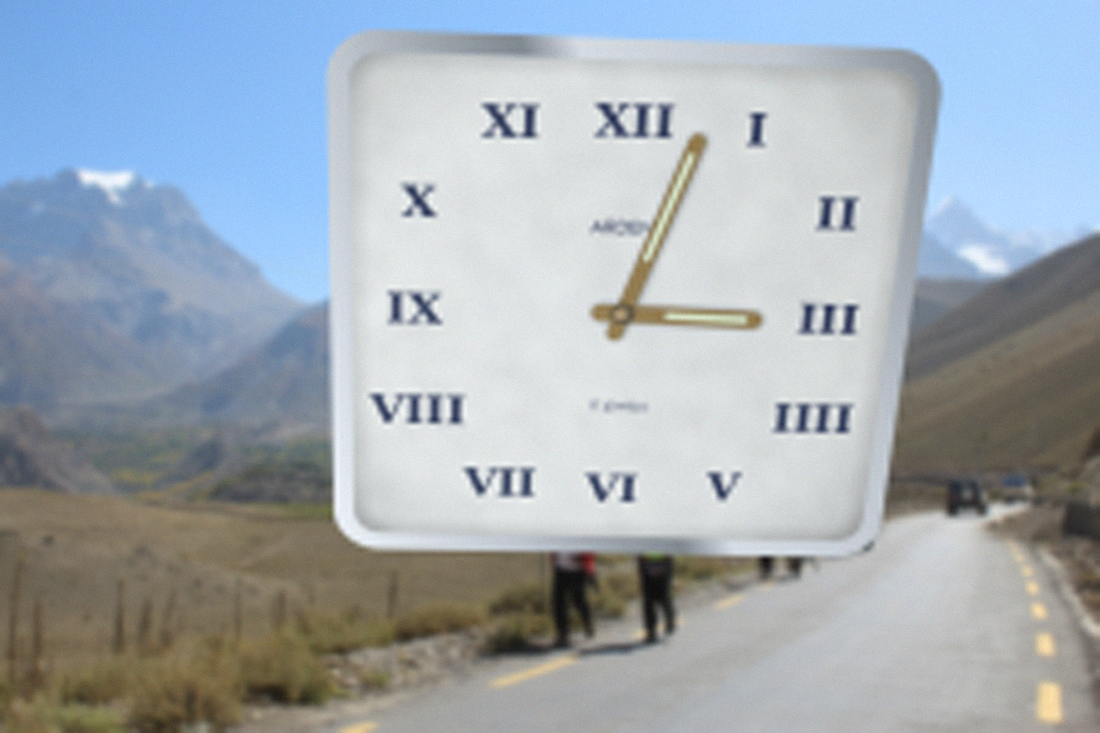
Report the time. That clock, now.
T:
3:03
